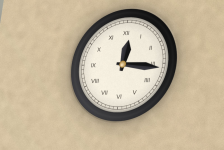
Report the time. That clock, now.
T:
12:16
